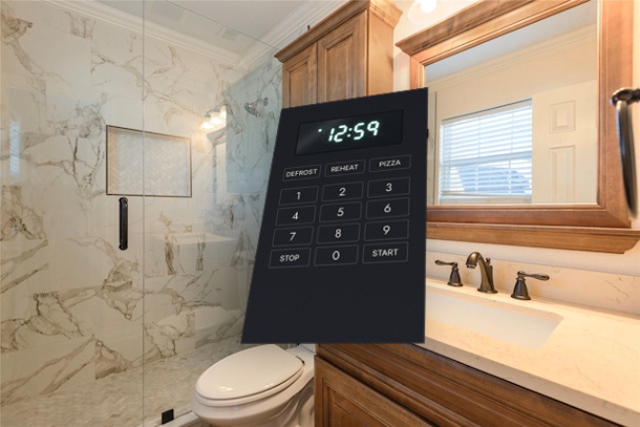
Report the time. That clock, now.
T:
12:59
